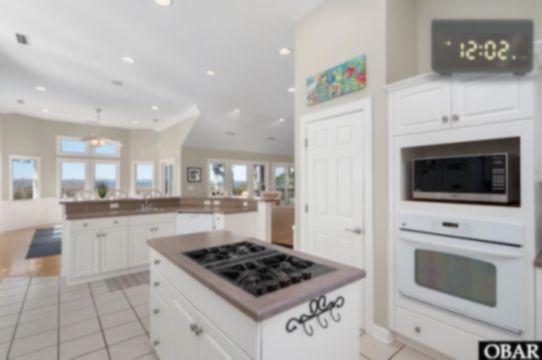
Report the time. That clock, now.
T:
12:02
